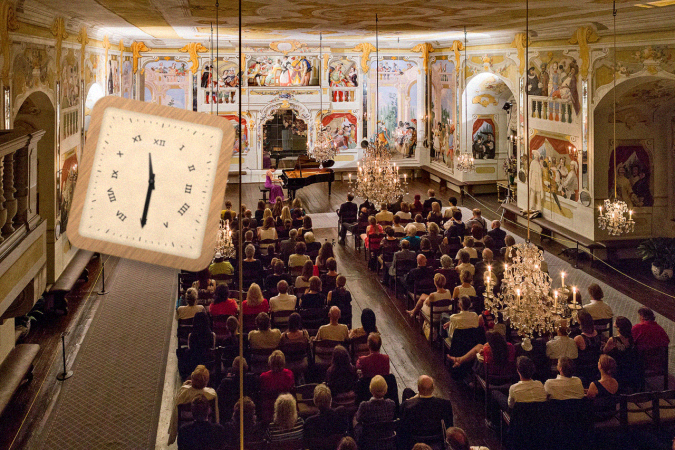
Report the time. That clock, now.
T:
11:30
